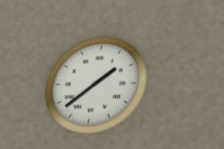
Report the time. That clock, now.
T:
1:38
